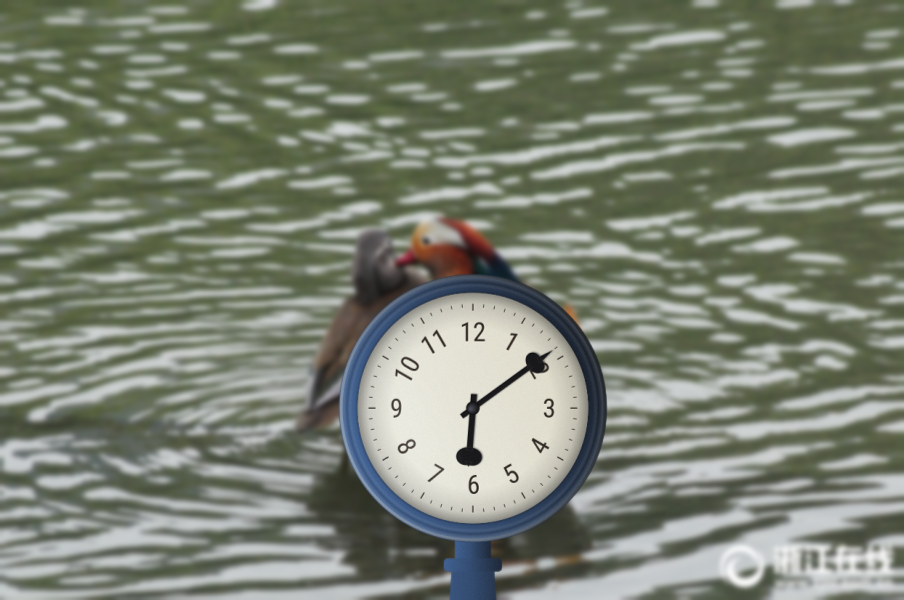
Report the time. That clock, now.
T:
6:09
